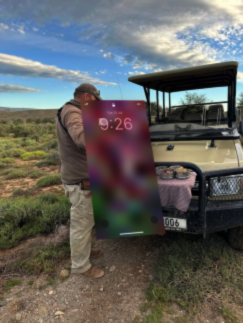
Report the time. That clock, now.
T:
9:26
